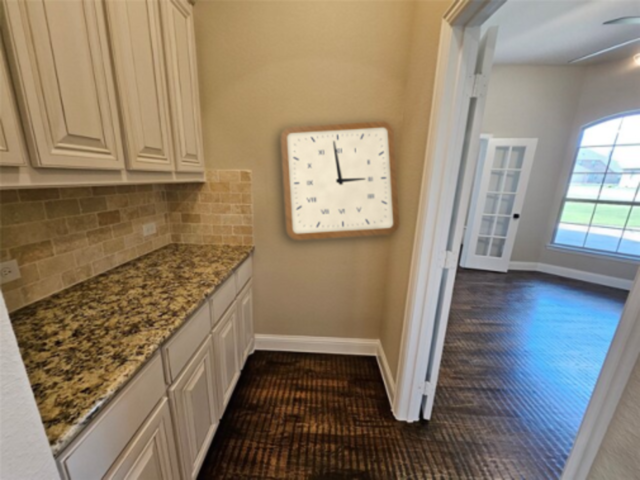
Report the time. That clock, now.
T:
2:59
